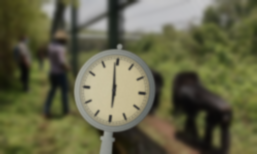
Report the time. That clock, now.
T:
5:59
